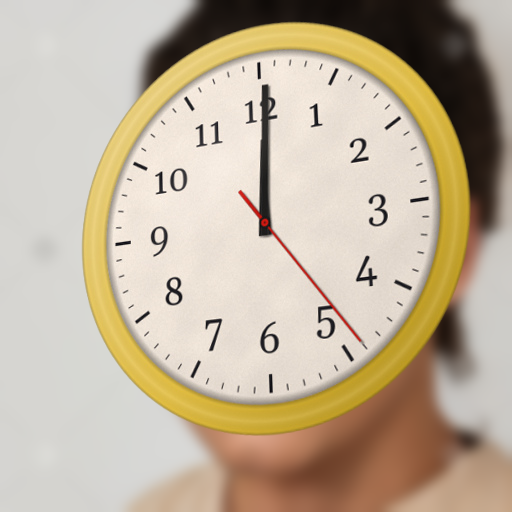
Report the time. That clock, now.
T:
12:00:24
